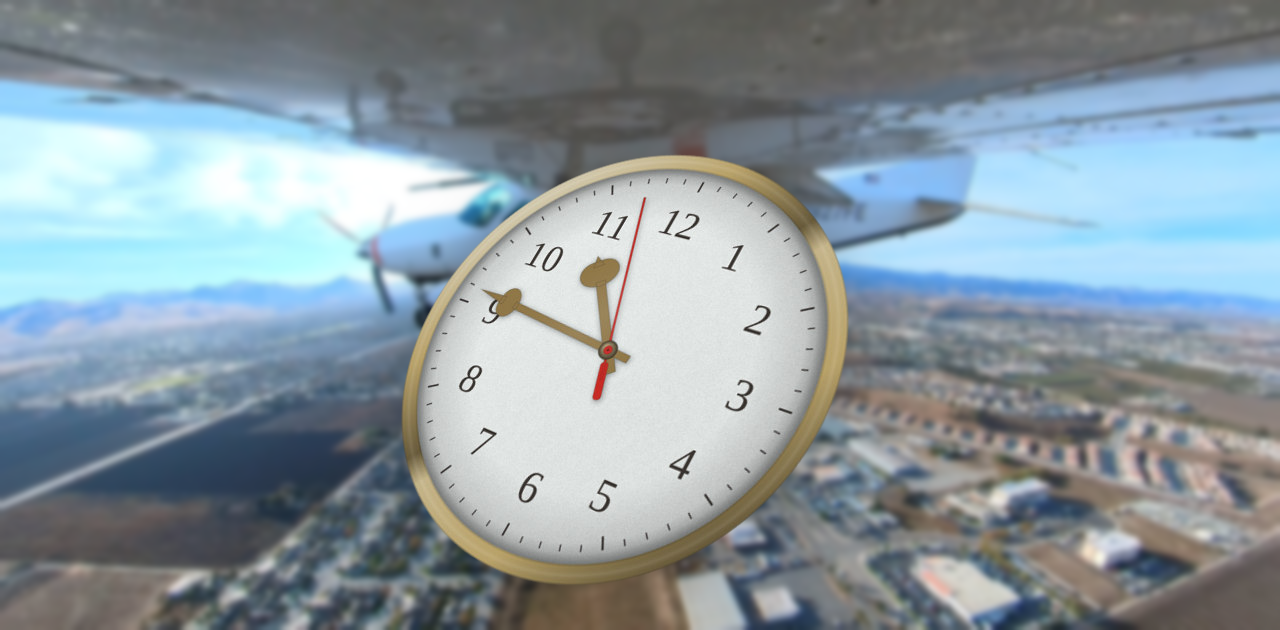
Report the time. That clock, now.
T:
10:45:57
